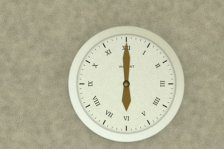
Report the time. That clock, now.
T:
6:00
